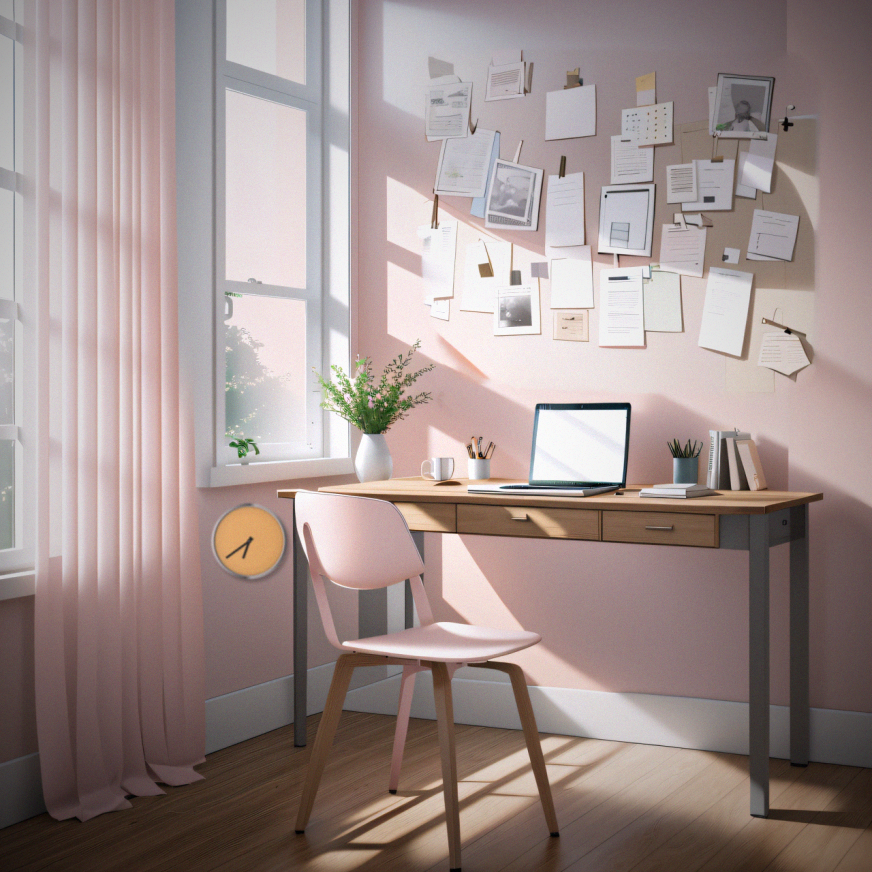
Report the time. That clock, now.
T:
6:39
